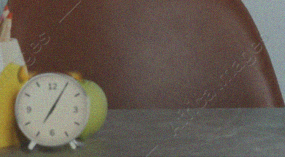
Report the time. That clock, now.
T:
7:05
